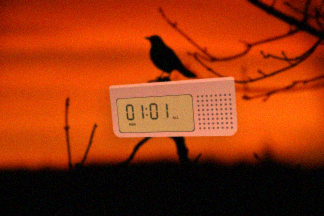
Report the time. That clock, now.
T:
1:01
